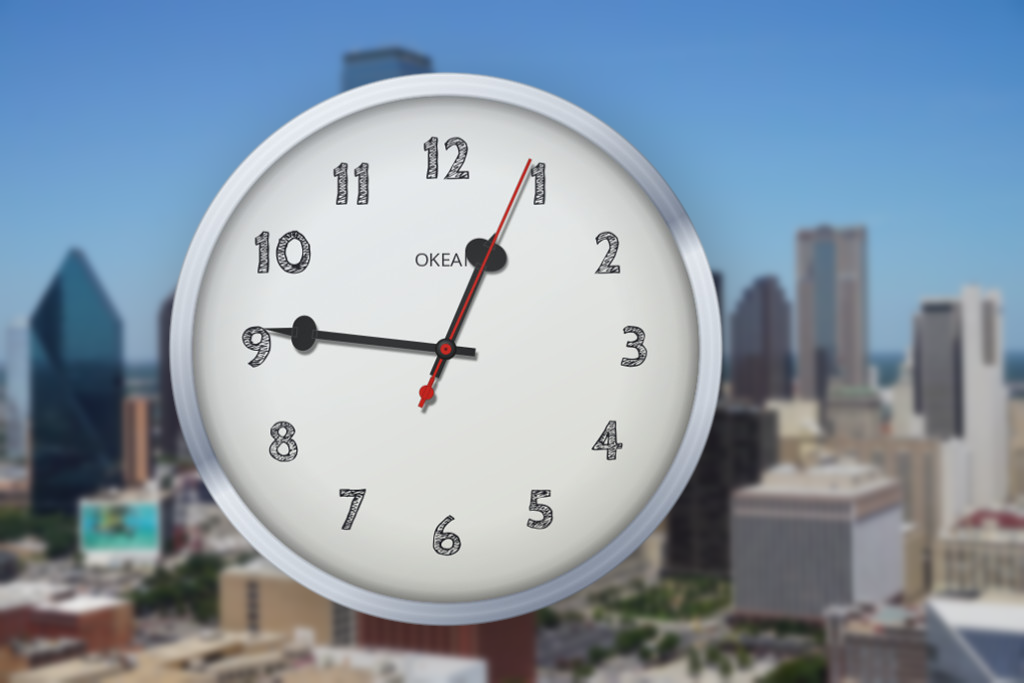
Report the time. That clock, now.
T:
12:46:04
